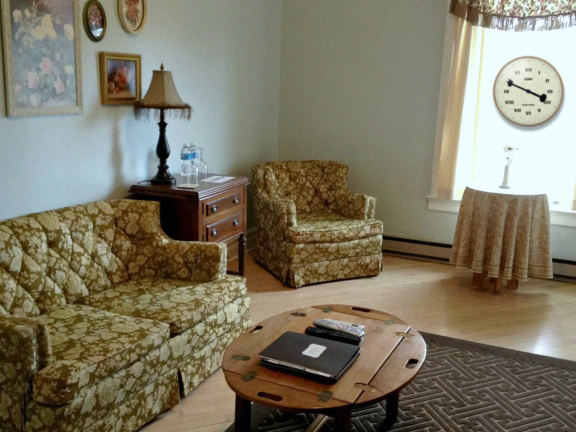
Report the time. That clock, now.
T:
3:49
